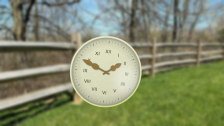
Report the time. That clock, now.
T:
1:49
